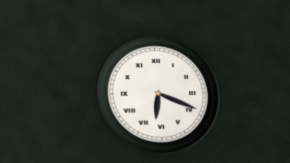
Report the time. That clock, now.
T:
6:19
